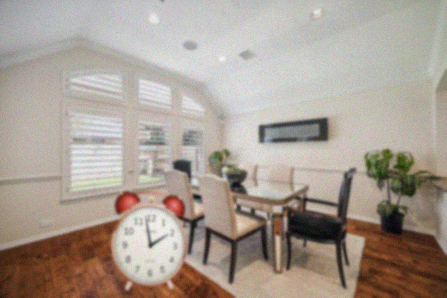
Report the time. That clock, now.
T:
1:58
